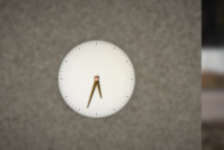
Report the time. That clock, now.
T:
5:33
